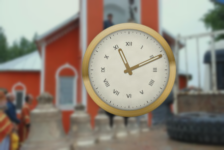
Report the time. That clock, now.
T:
11:11
